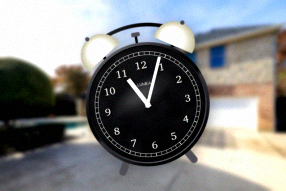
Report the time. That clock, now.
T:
11:04
